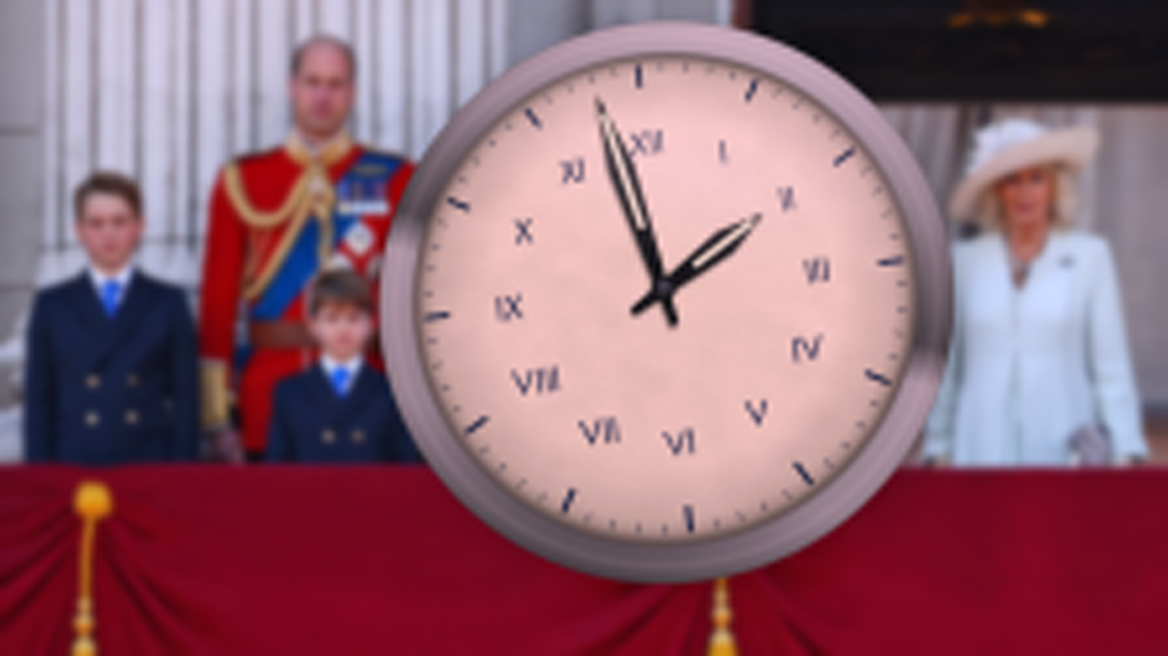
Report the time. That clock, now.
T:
1:58
